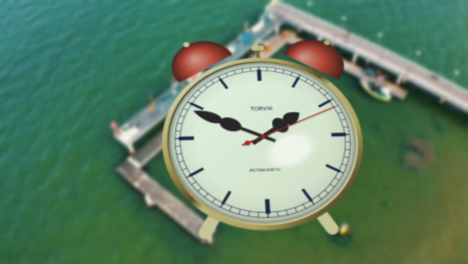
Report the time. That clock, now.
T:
1:49:11
